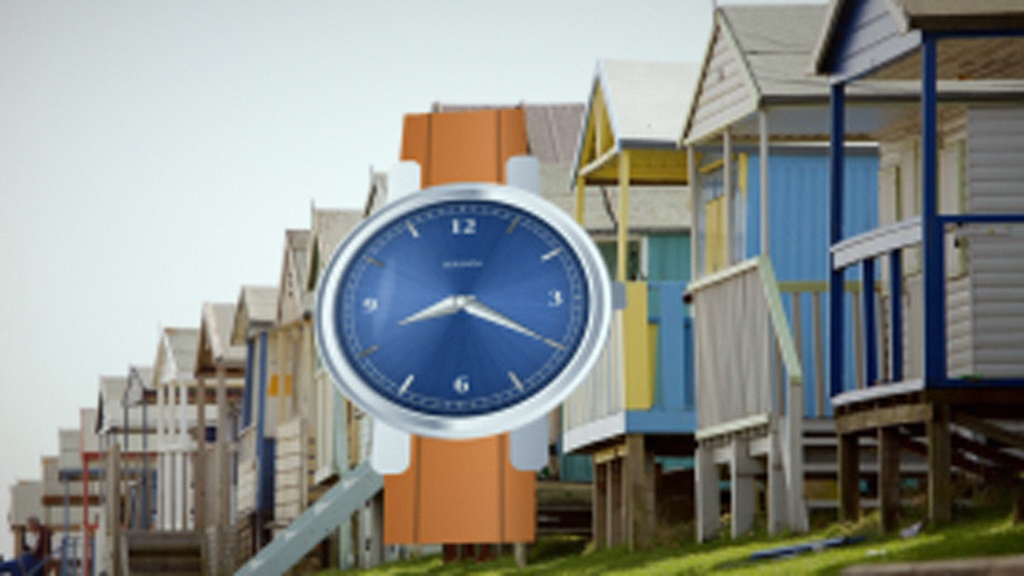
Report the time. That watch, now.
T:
8:20
